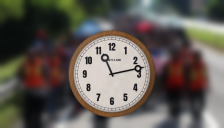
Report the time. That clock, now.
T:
11:13
